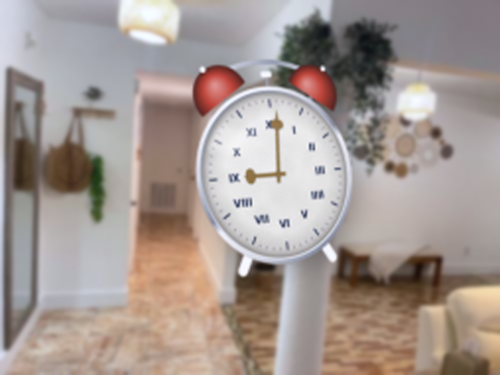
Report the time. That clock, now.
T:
9:01
